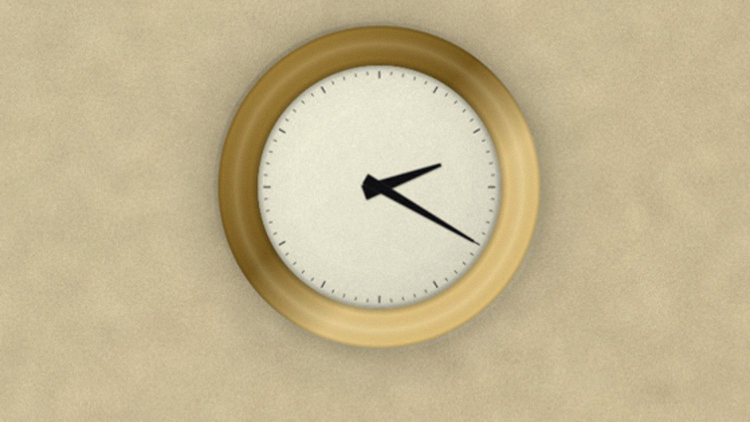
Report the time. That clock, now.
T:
2:20
